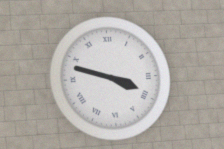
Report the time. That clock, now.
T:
3:48
